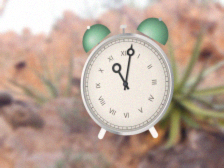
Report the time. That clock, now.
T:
11:02
